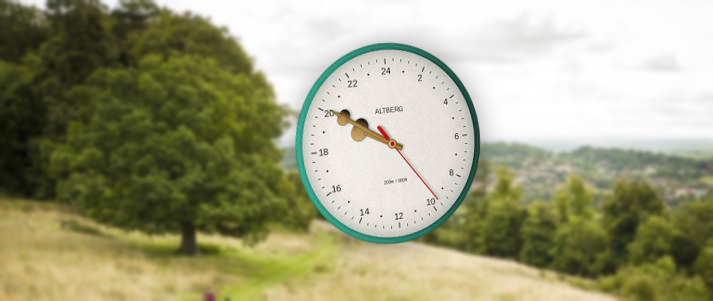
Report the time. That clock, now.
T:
19:50:24
